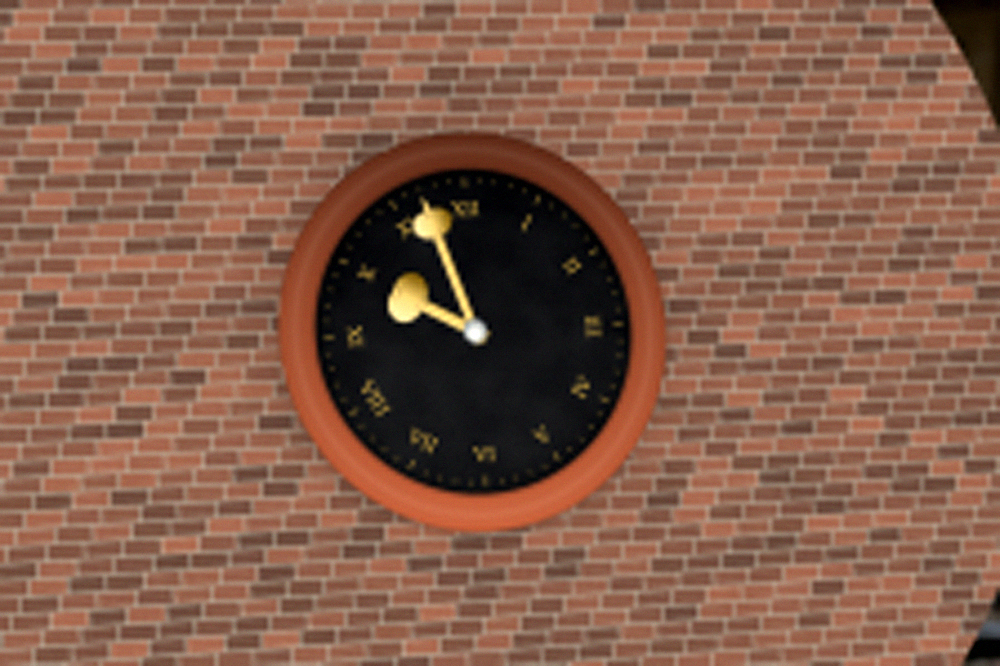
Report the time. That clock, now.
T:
9:57
